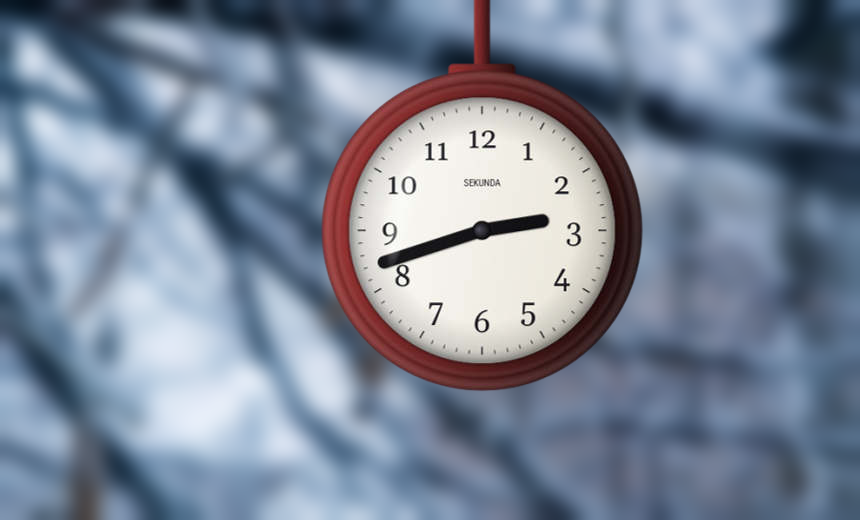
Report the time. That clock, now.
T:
2:42
